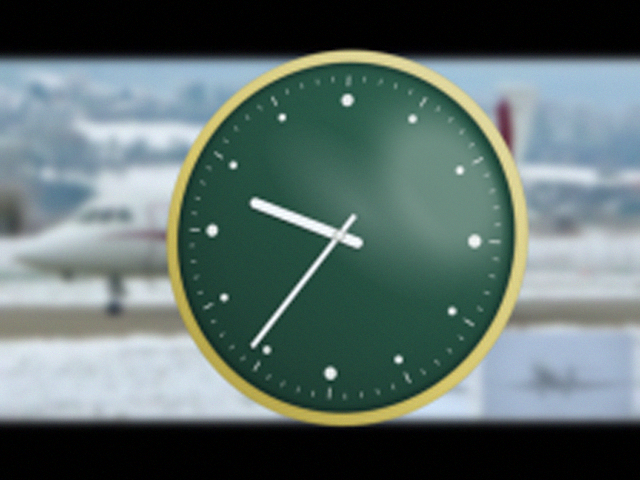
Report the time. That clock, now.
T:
9:36
